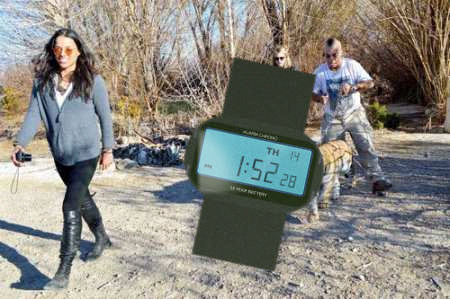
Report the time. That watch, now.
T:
1:52:28
